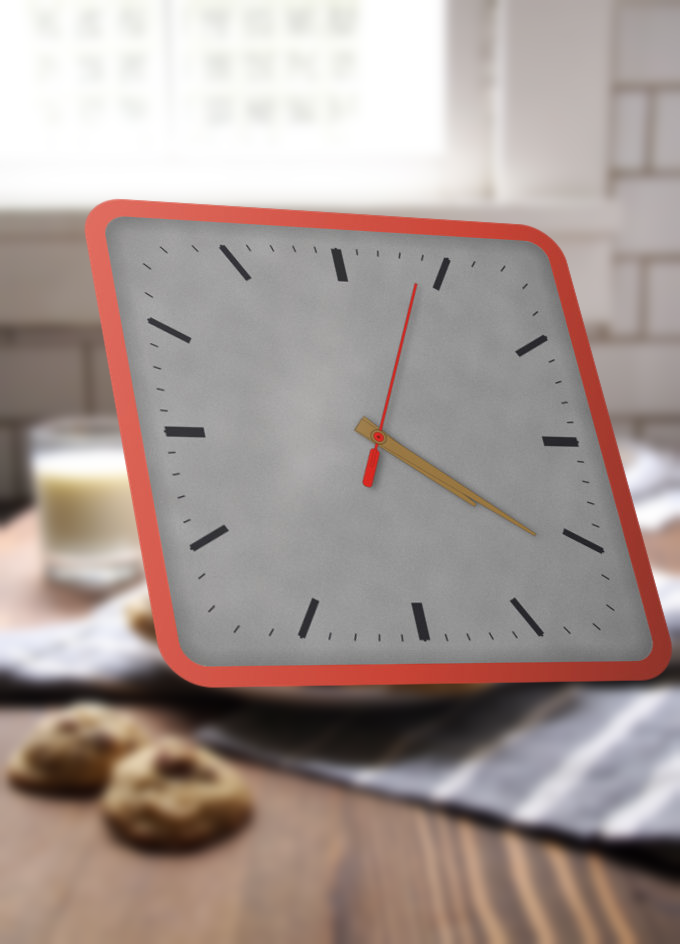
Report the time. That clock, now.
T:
4:21:04
